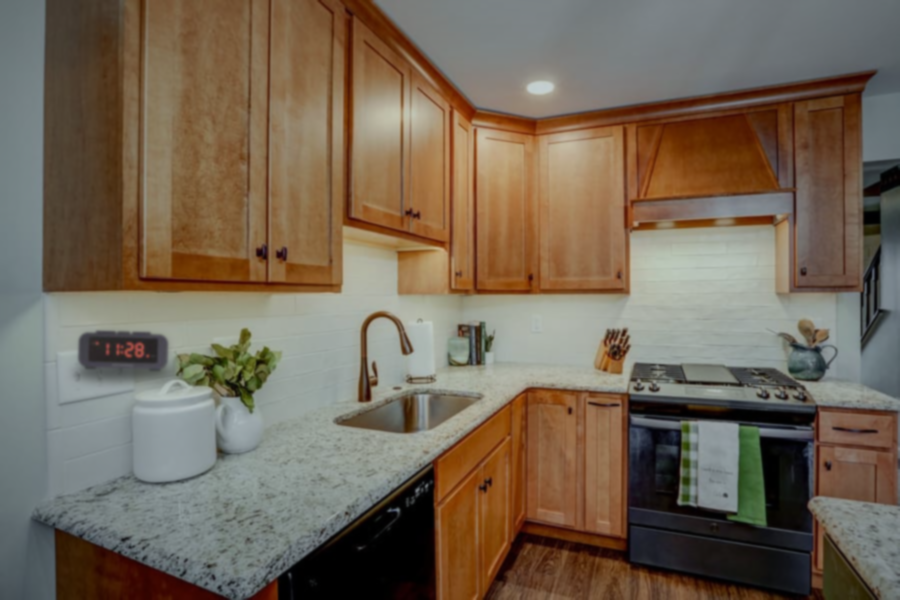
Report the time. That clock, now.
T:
11:28
